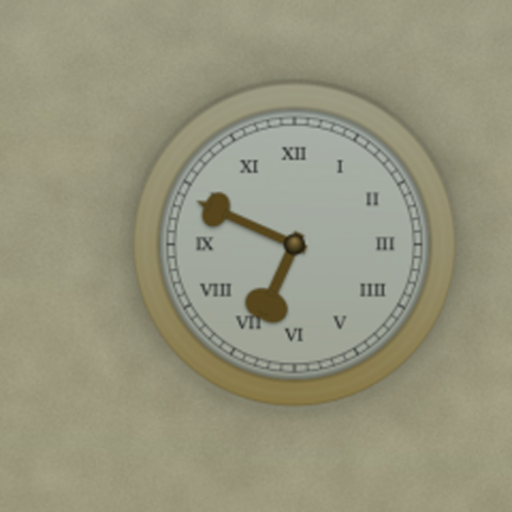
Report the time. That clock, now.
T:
6:49
